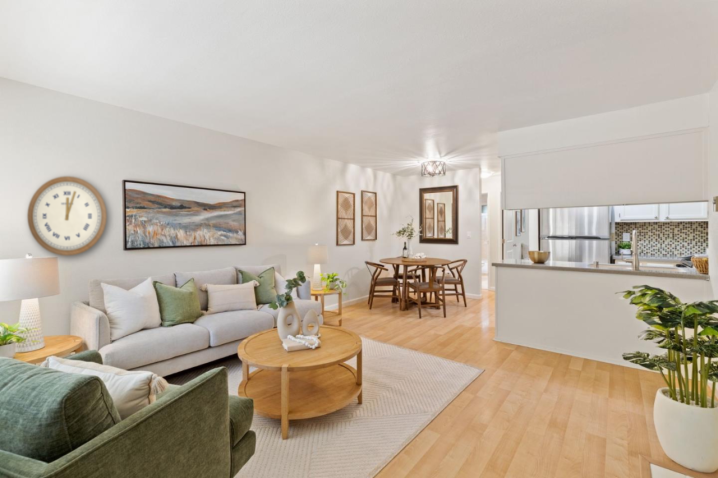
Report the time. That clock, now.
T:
12:03
